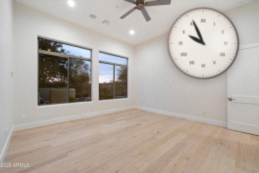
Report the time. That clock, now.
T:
9:56
